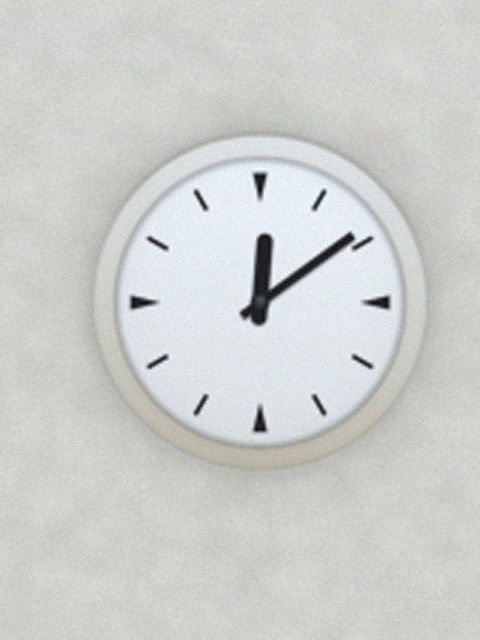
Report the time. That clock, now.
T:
12:09
